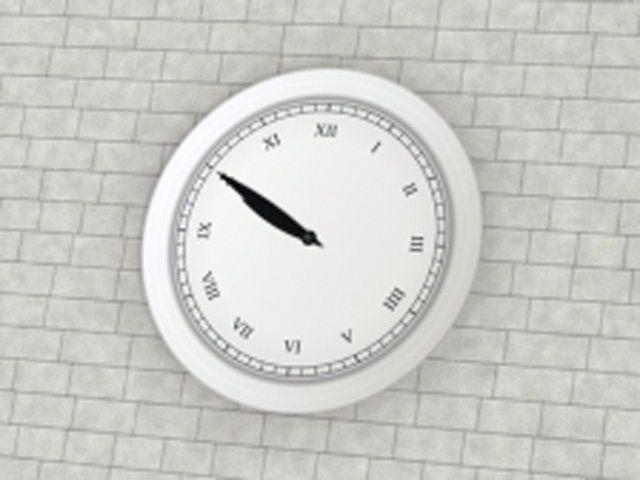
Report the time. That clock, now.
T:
9:50
